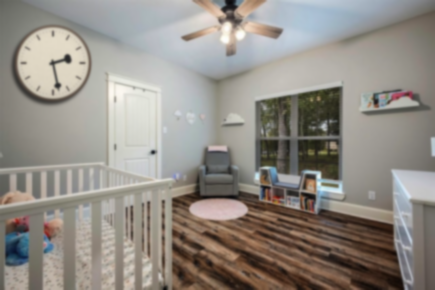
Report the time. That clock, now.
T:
2:28
